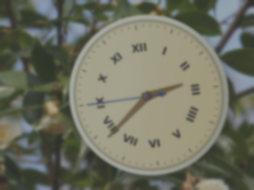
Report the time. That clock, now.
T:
2:38:45
